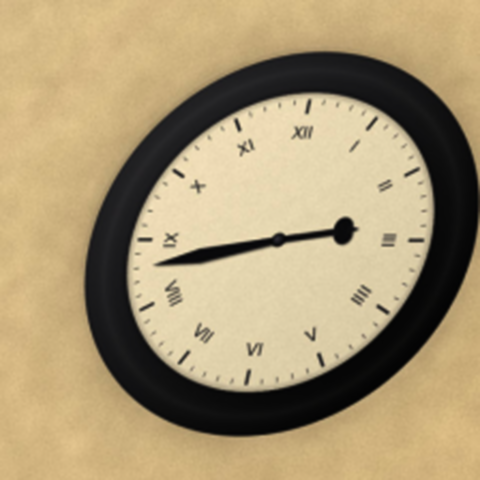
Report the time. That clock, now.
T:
2:43
